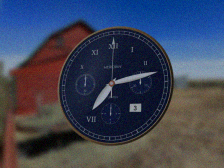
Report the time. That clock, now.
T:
7:13
